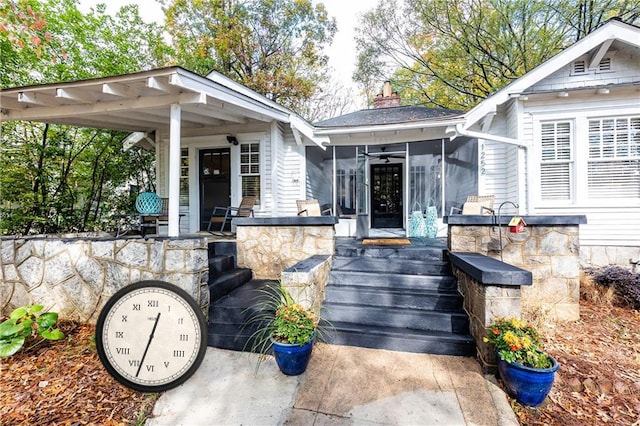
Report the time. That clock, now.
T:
12:33
